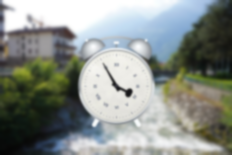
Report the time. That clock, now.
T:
3:55
